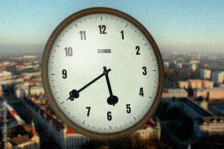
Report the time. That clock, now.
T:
5:40
